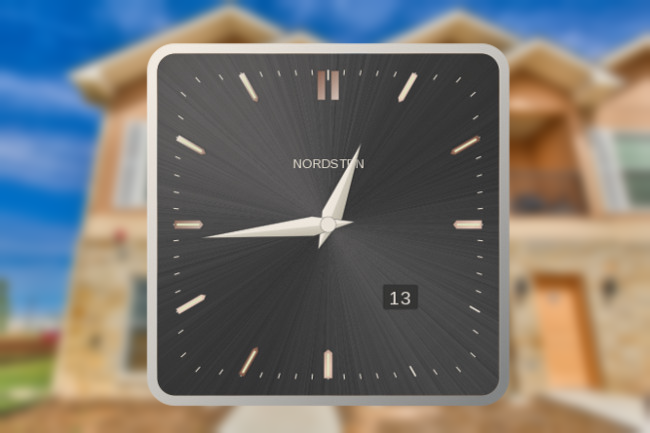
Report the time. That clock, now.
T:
12:44
